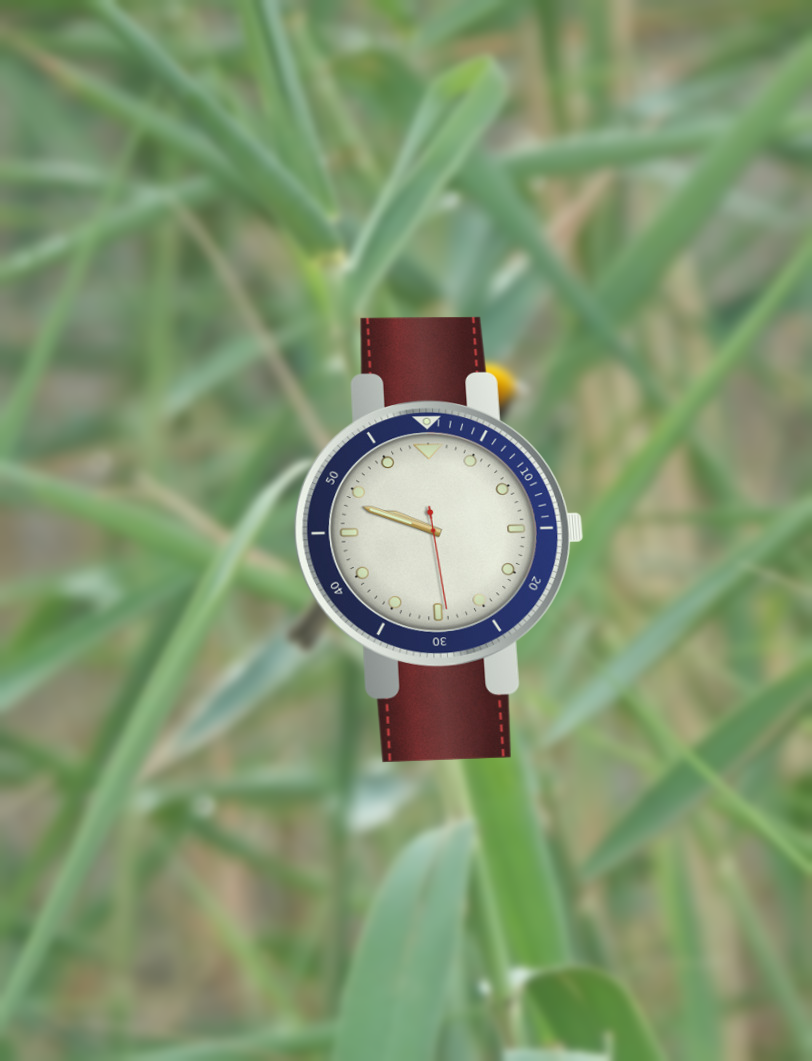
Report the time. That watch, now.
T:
9:48:29
